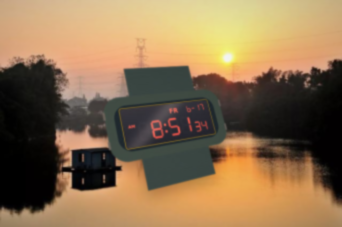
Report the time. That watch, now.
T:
8:51:34
